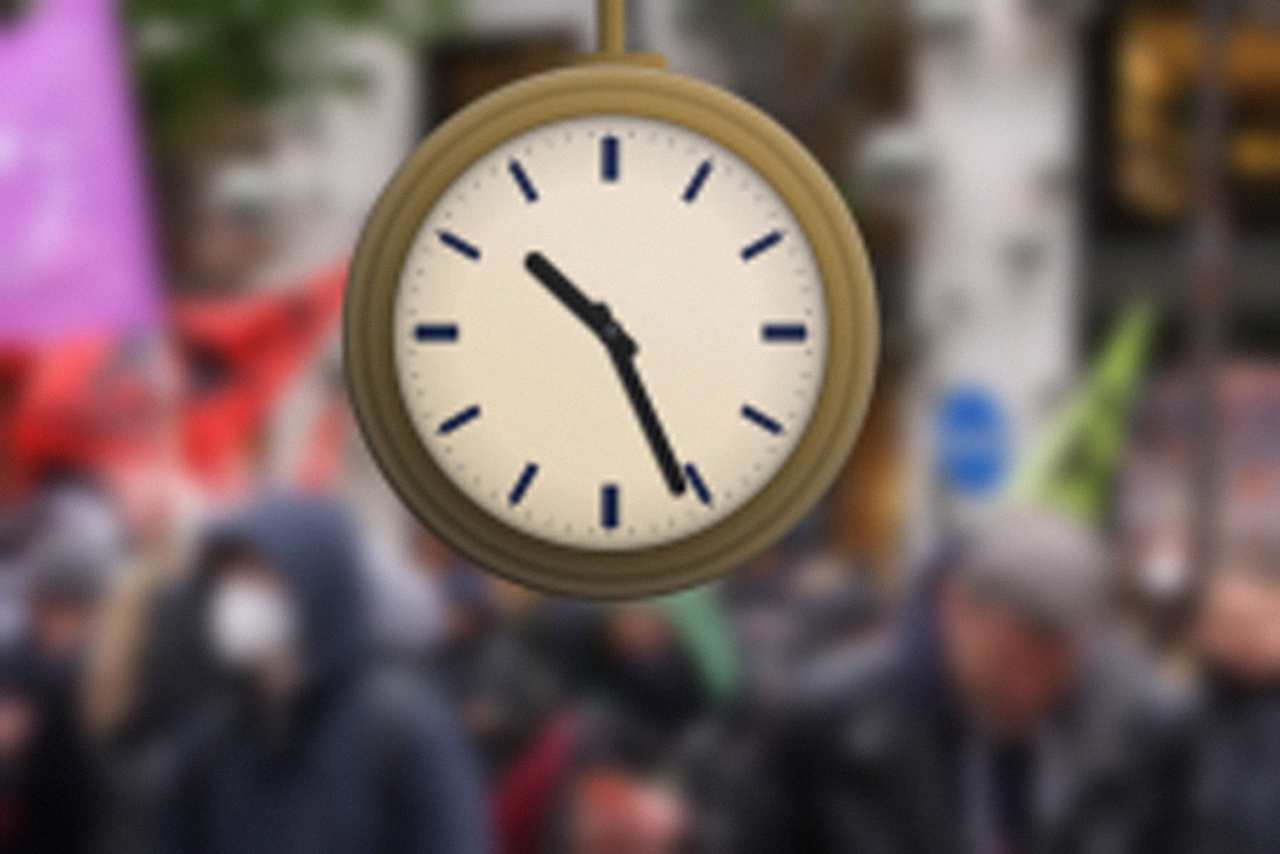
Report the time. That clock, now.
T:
10:26
